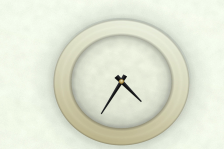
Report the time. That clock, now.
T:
4:35
